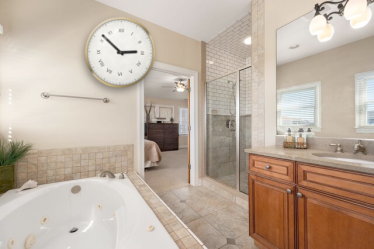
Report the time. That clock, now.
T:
2:52
